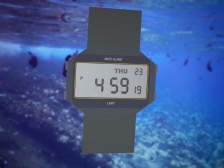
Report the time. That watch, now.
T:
4:59:19
